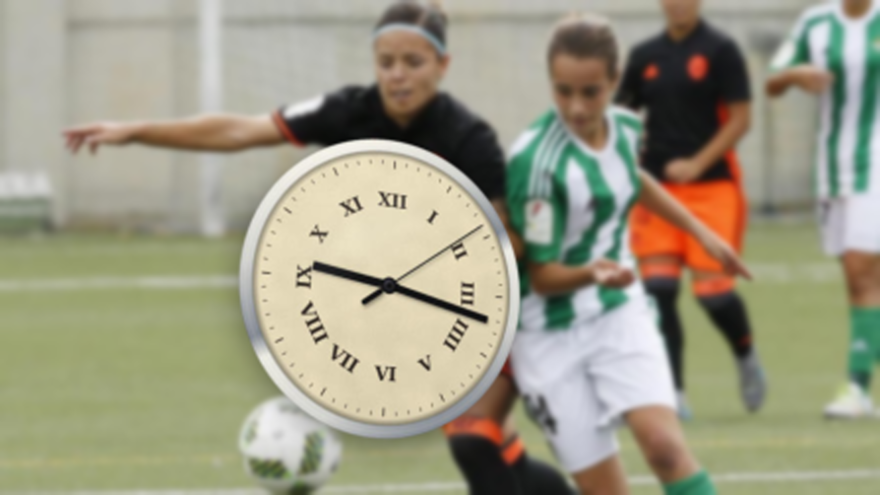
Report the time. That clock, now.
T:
9:17:09
